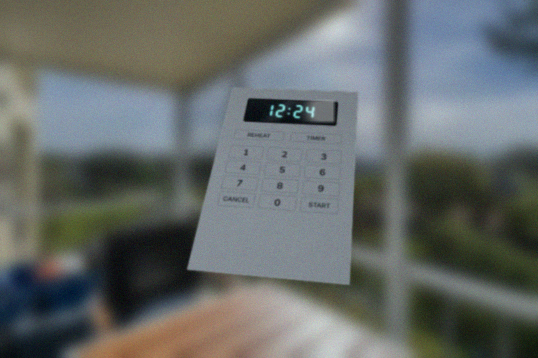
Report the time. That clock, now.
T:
12:24
